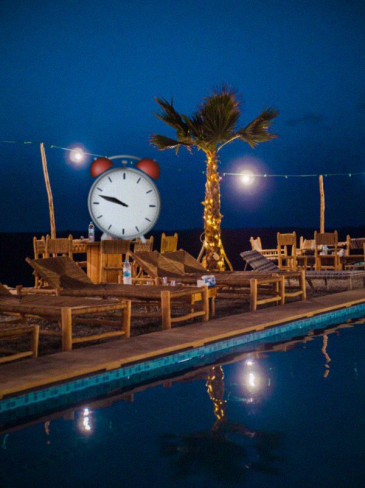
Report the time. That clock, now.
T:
9:48
